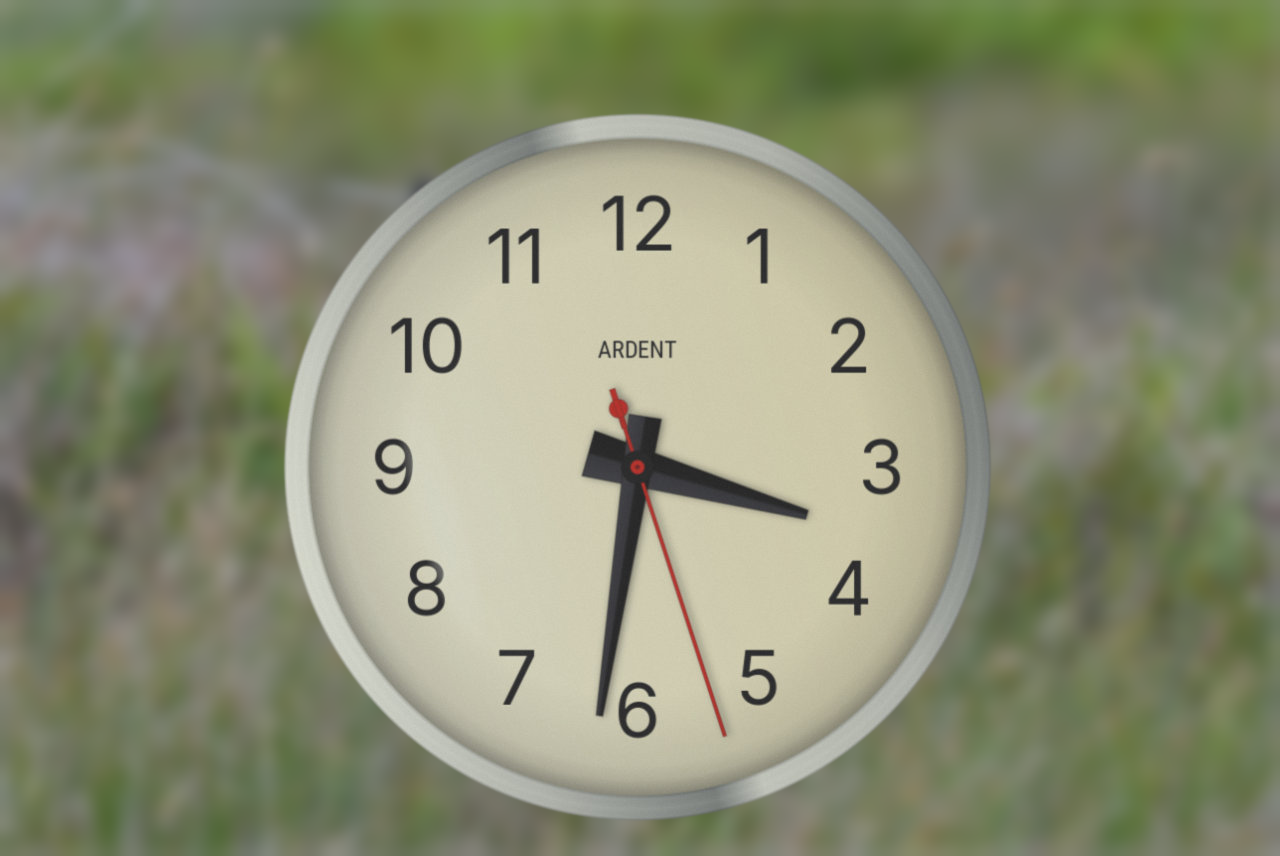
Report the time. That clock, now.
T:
3:31:27
